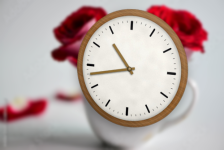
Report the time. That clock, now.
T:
10:43
